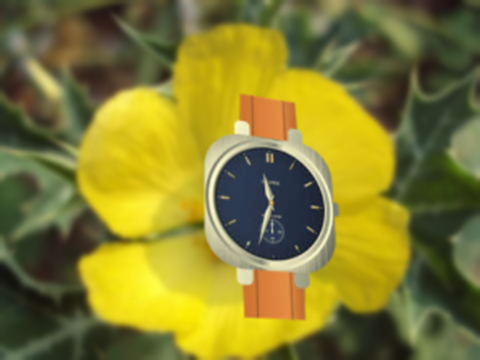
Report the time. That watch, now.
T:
11:33
